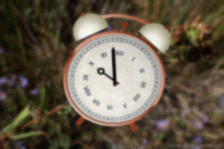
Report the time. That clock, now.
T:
9:58
